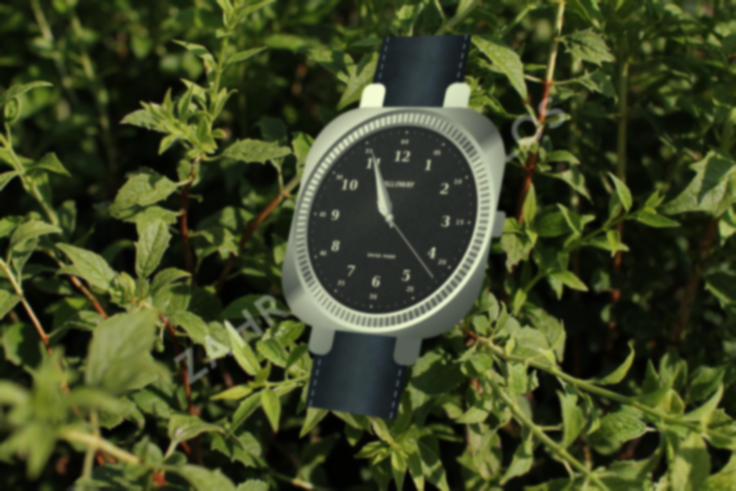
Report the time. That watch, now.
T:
10:55:22
